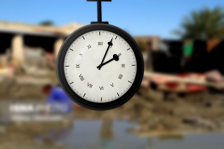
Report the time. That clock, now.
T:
2:04
